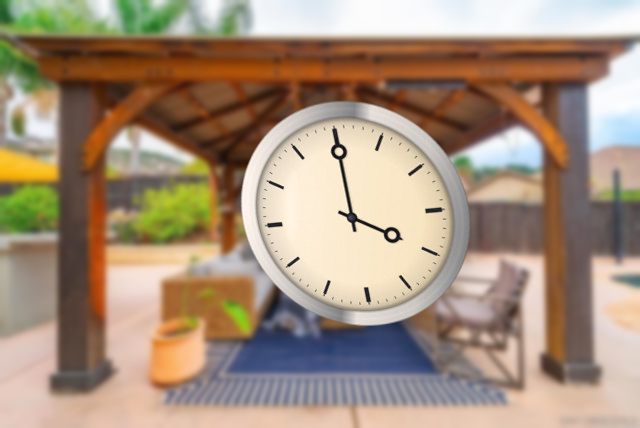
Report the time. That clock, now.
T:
4:00
